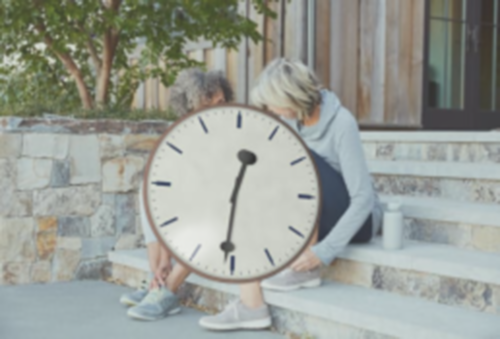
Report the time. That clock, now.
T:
12:31
